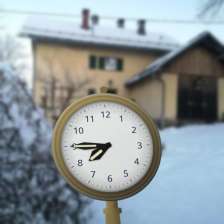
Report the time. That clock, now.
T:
7:45
